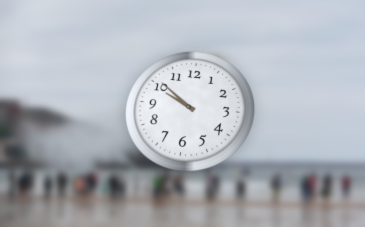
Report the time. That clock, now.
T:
9:51
